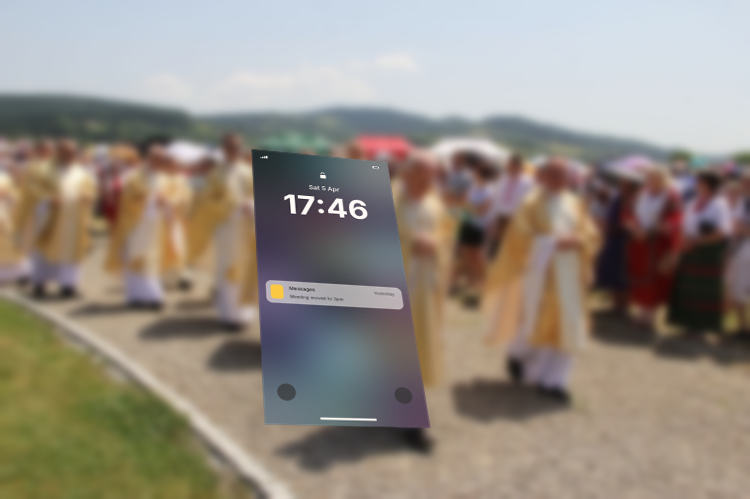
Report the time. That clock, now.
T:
17:46
